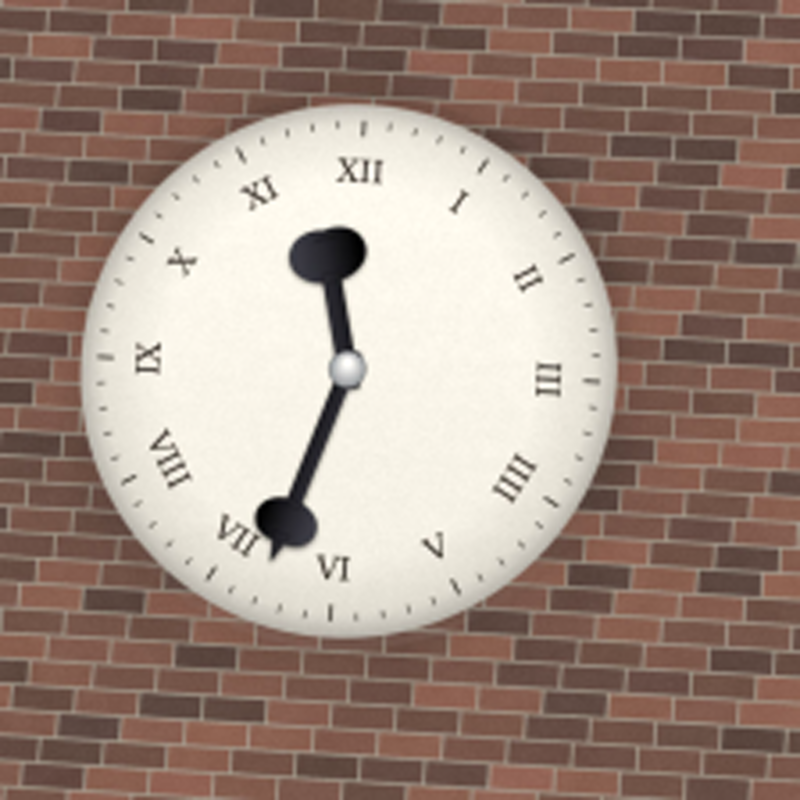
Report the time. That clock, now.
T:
11:33
